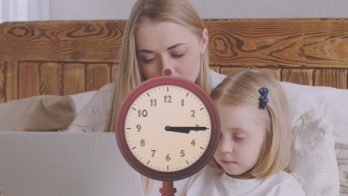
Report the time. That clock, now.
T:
3:15
